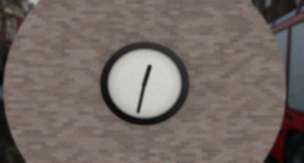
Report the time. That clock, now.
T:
12:32
